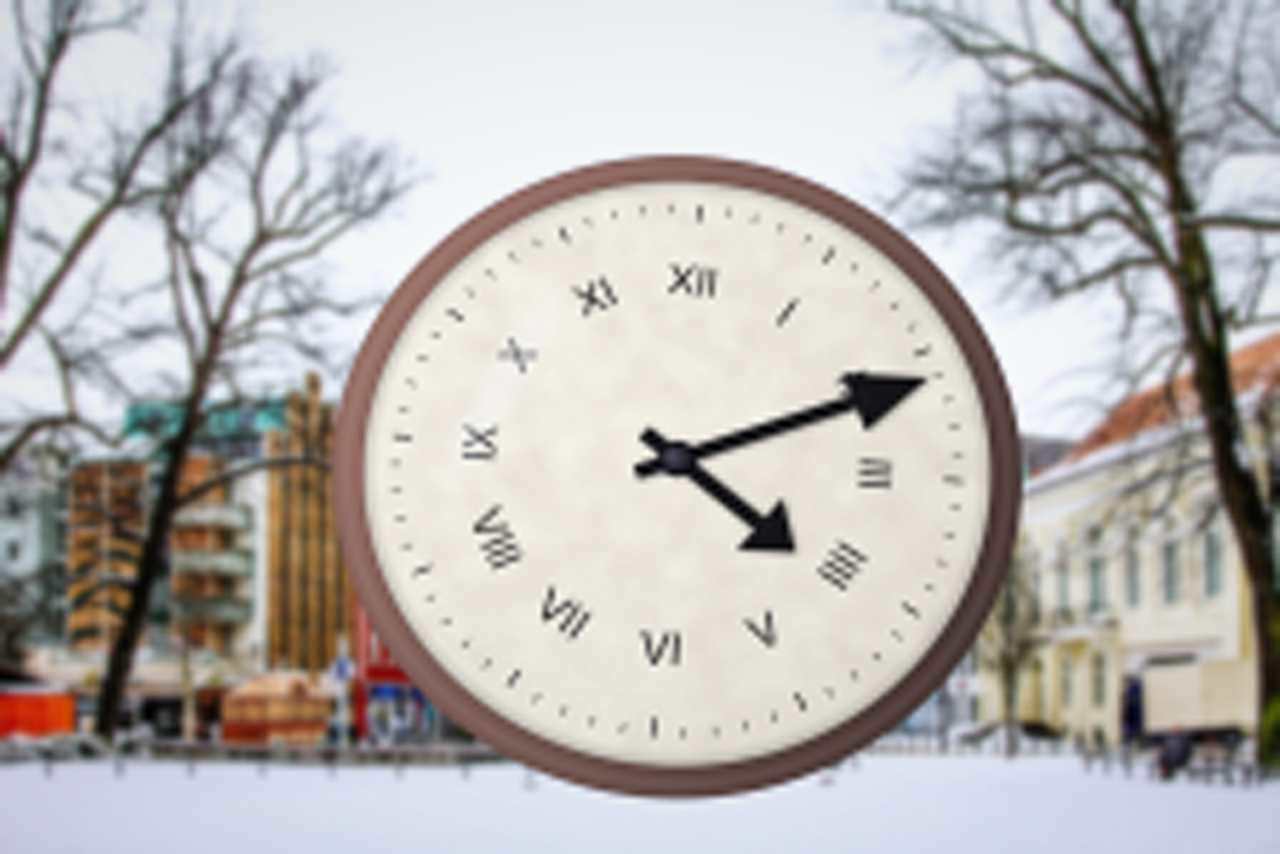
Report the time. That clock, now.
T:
4:11
